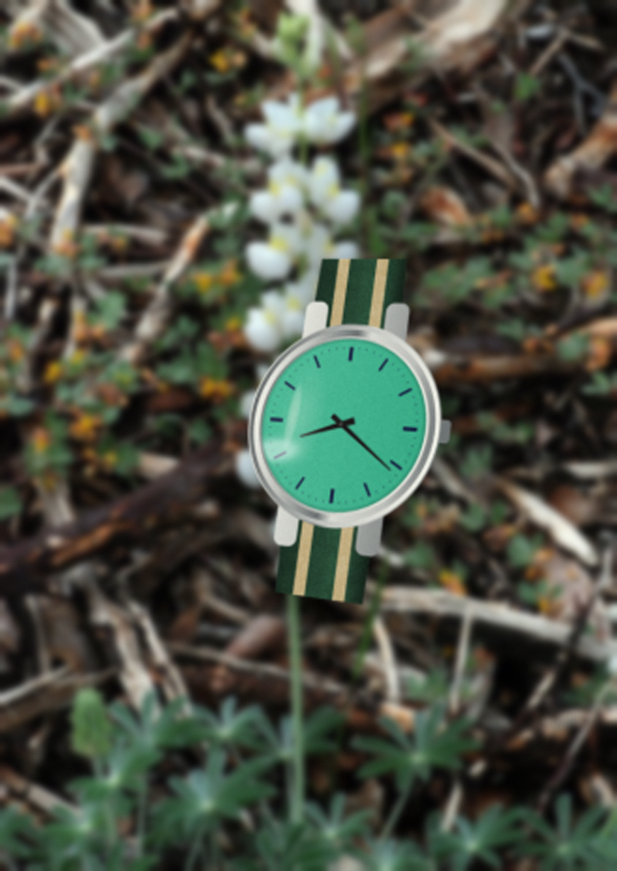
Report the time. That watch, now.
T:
8:21
